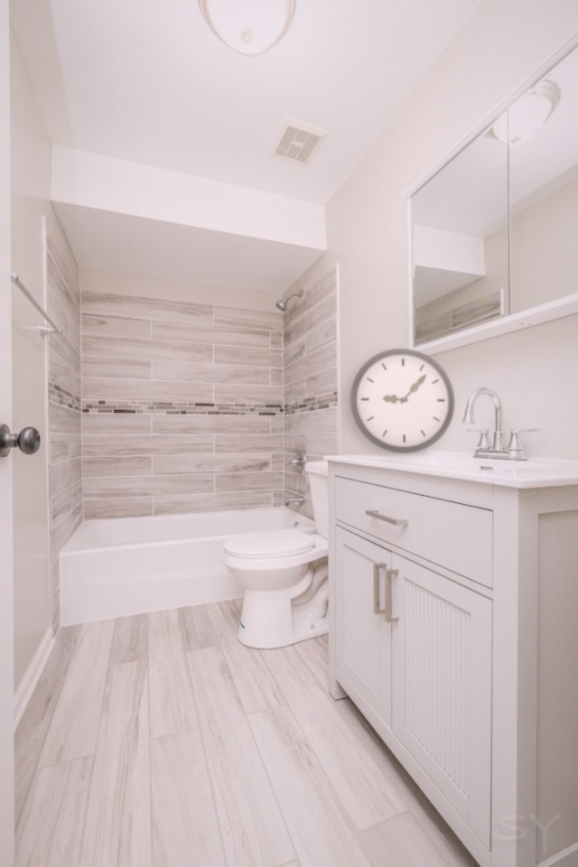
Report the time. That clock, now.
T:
9:07
